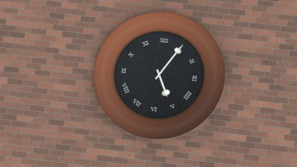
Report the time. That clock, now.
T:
5:05
